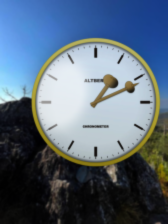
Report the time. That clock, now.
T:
1:11
